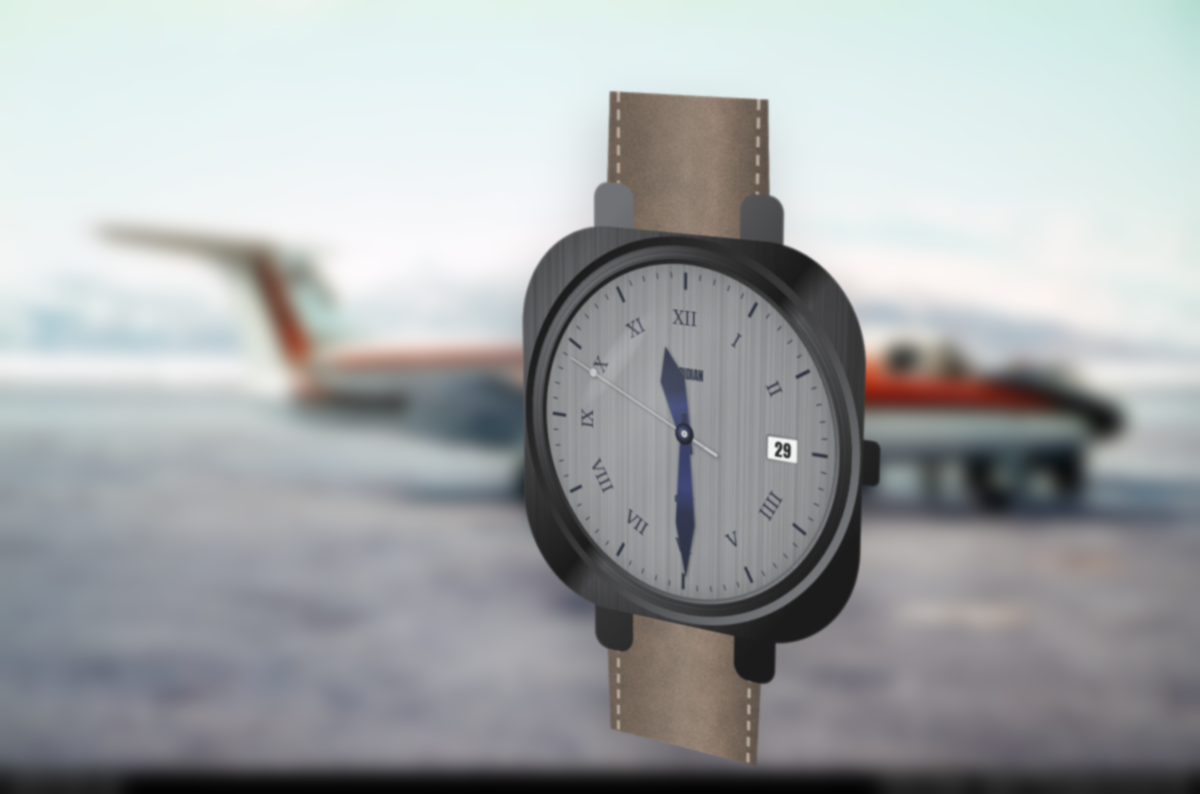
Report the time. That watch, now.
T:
11:29:49
